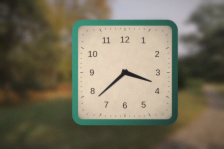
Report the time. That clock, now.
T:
3:38
